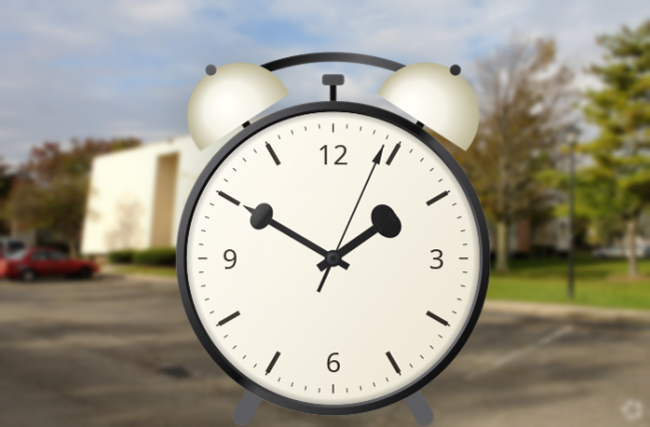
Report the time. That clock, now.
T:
1:50:04
